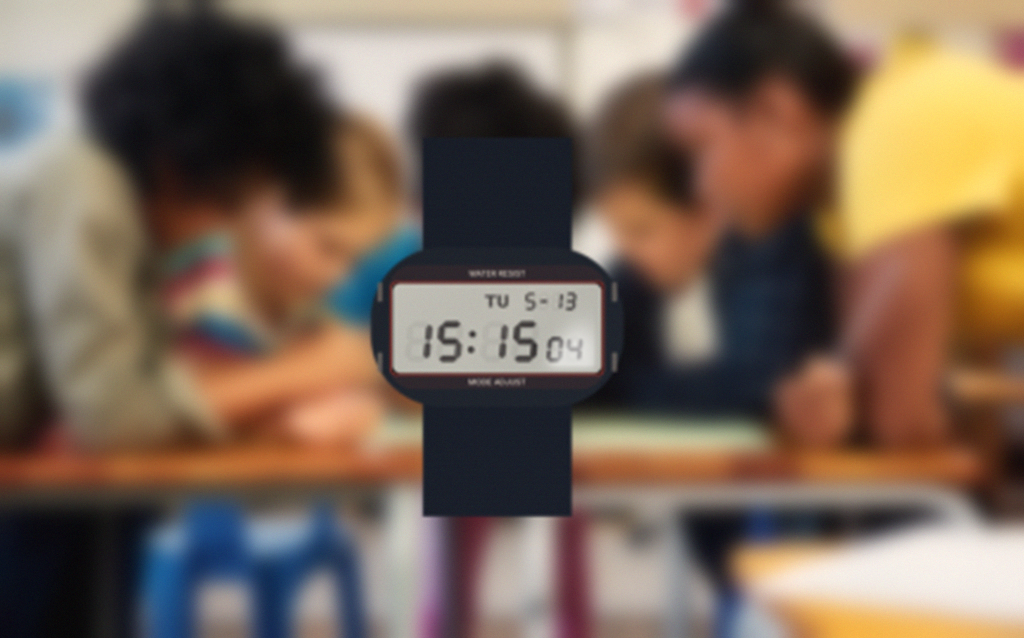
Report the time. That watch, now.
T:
15:15:04
